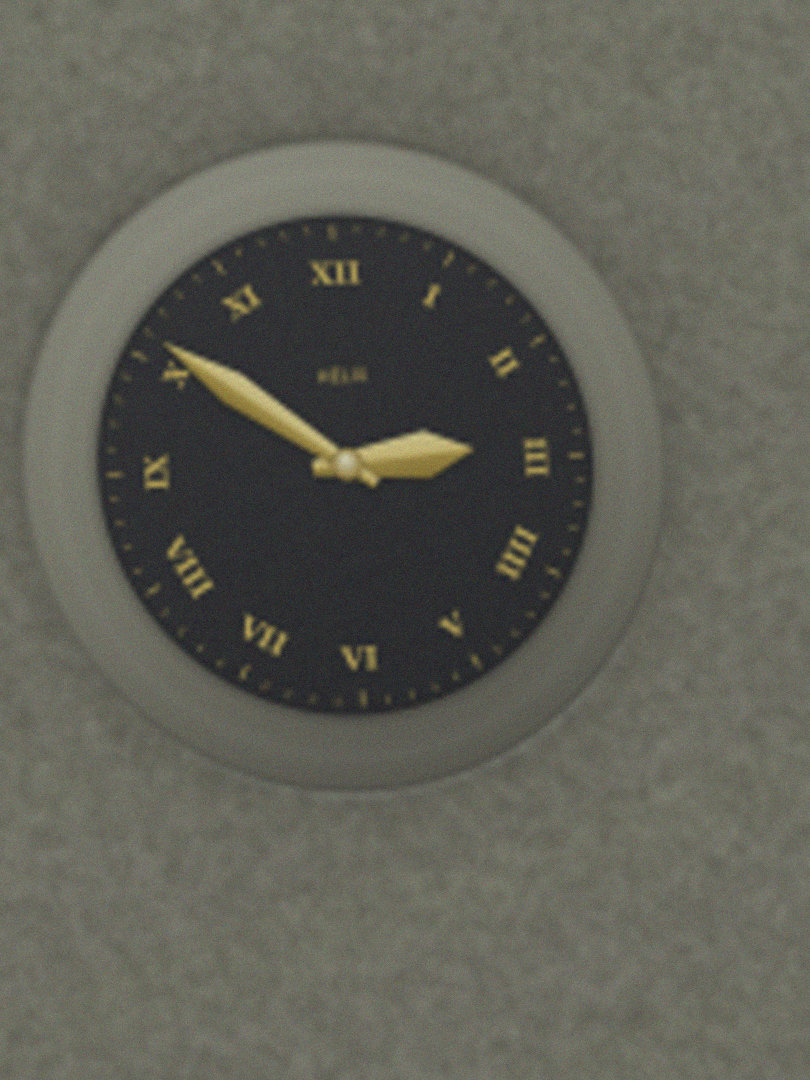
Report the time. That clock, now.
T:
2:51
